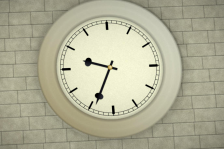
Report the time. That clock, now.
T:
9:34
